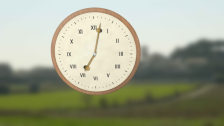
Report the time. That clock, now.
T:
7:02
